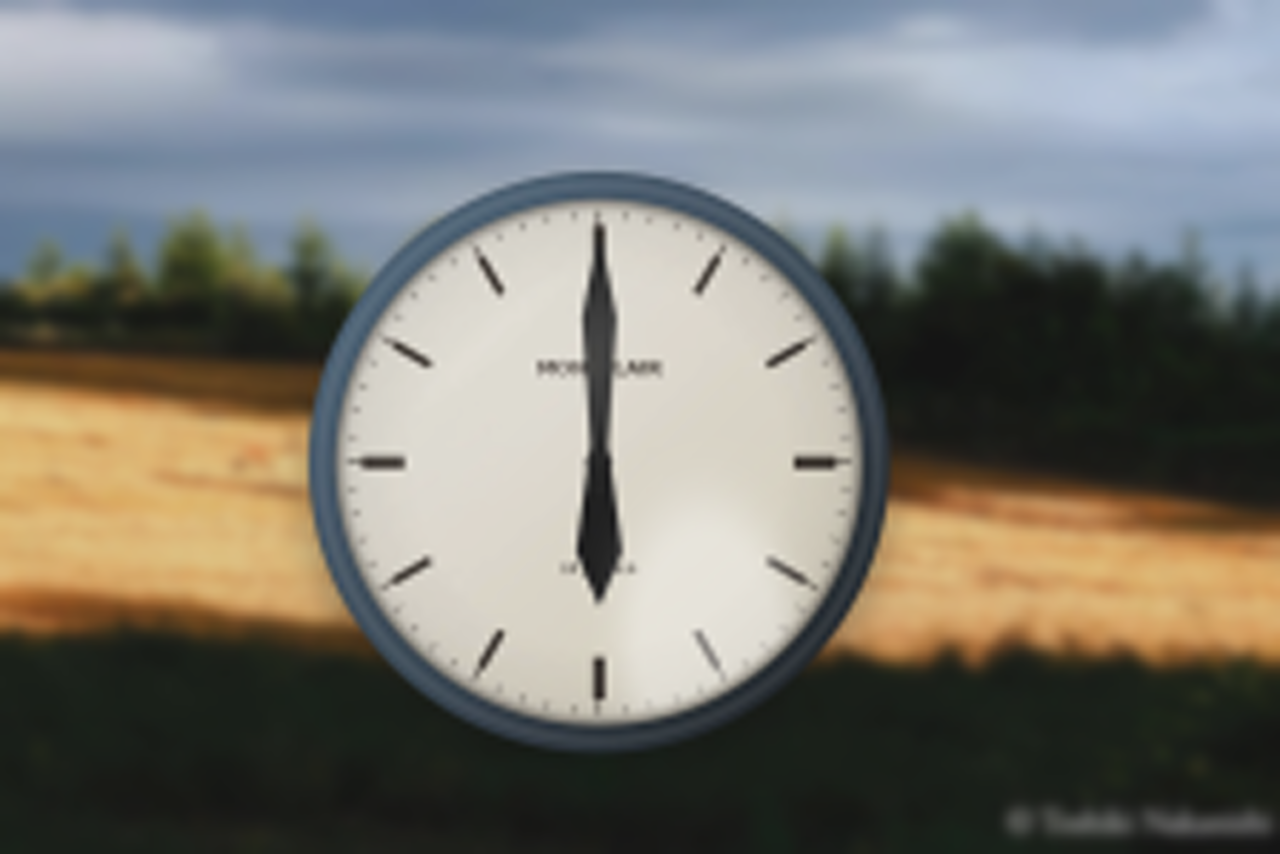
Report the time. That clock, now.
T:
6:00
